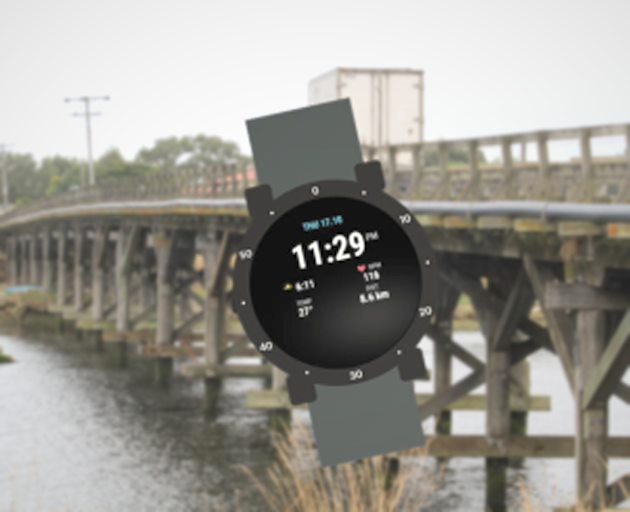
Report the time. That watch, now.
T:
11:29
